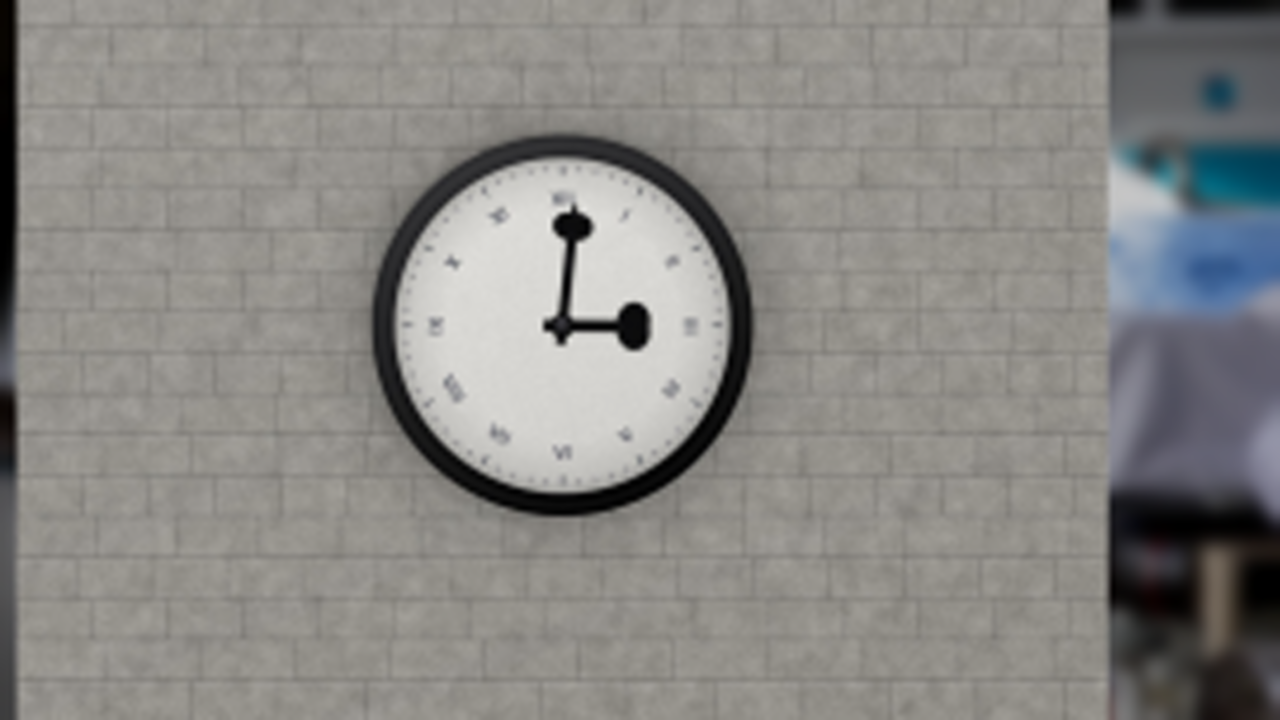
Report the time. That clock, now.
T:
3:01
